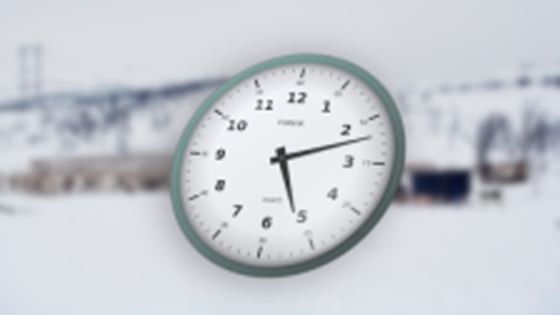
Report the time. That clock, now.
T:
5:12
